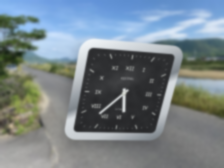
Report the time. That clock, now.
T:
5:37
